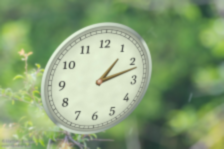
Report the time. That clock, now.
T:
1:12
